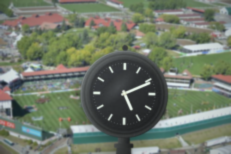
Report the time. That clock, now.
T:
5:11
